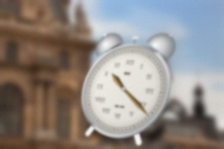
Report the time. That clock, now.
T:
10:21
